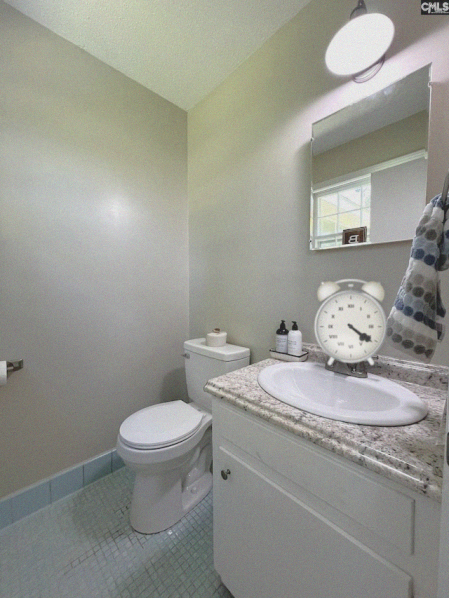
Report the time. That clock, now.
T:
4:21
